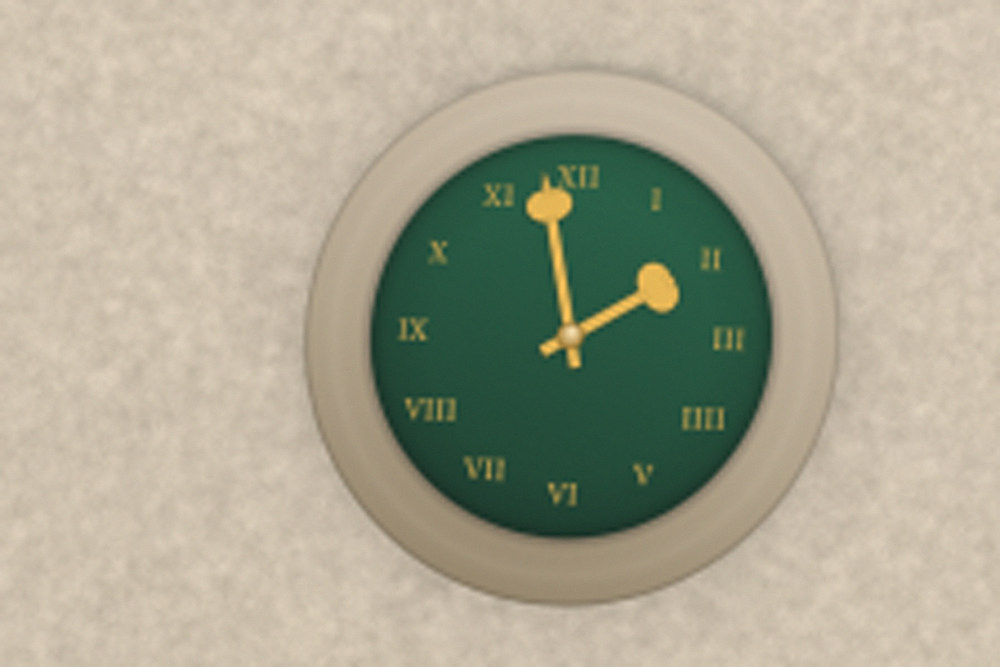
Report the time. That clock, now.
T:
1:58
